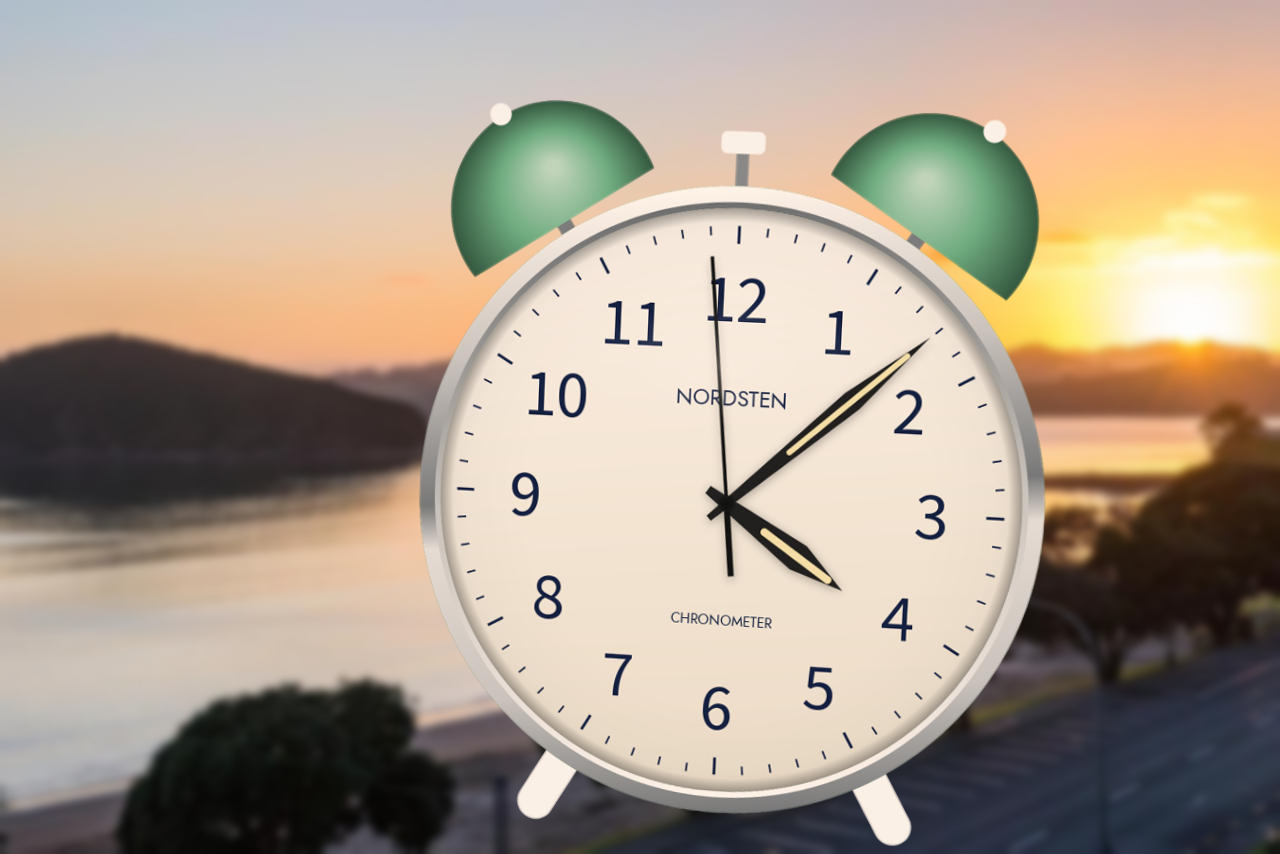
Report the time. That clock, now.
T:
4:07:59
